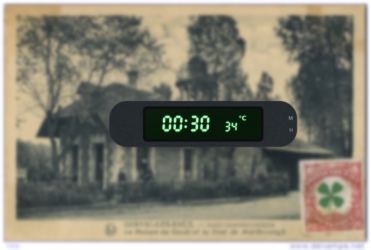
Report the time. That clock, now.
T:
0:30
